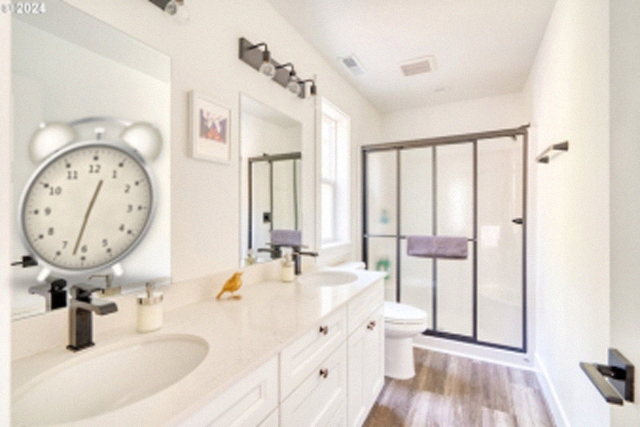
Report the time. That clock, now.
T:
12:32
